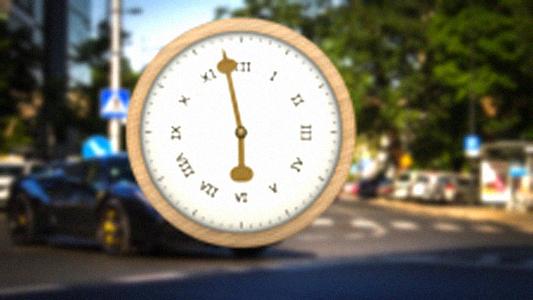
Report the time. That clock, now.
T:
5:58
